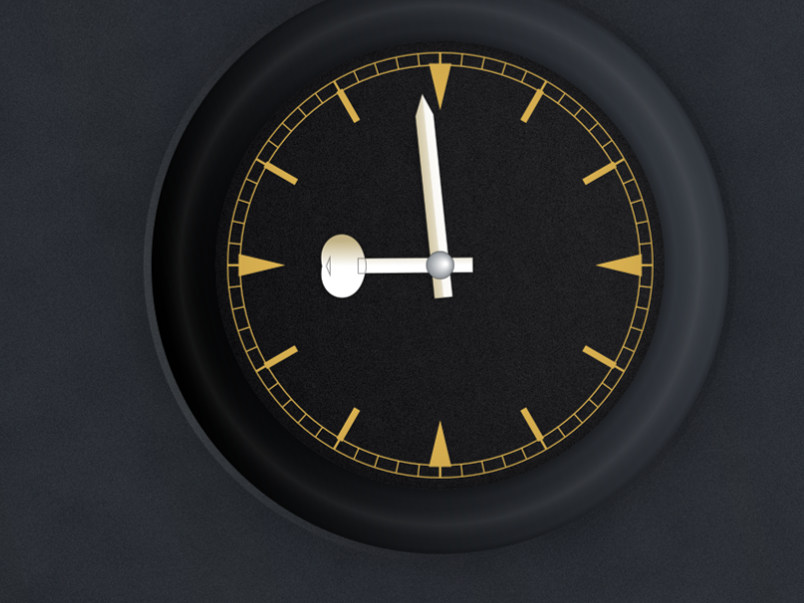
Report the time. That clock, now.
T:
8:59
